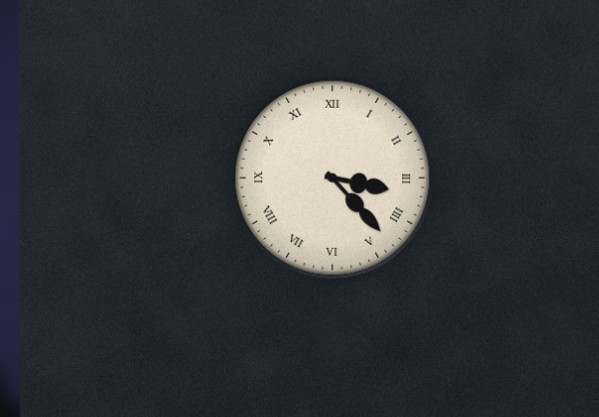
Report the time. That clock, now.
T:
3:23
